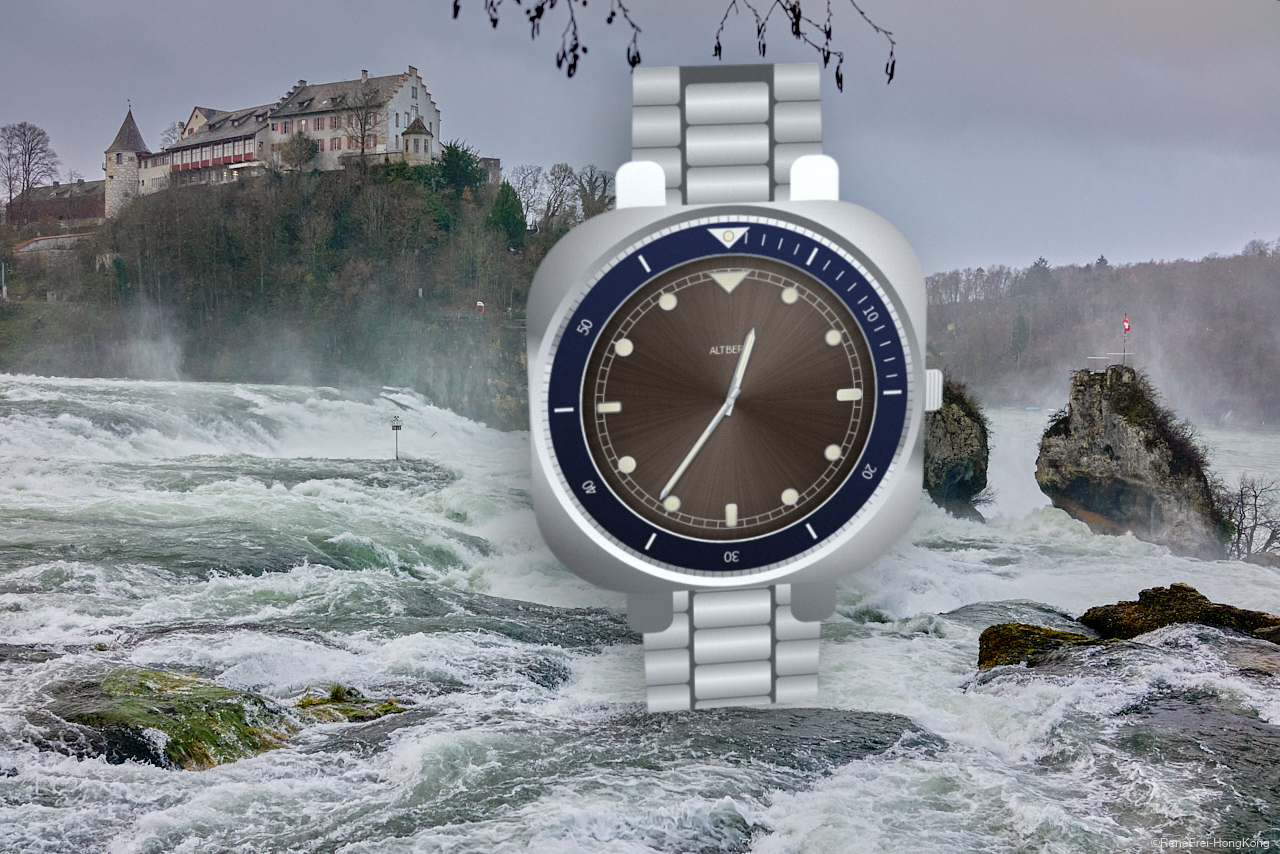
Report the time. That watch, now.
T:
12:36
